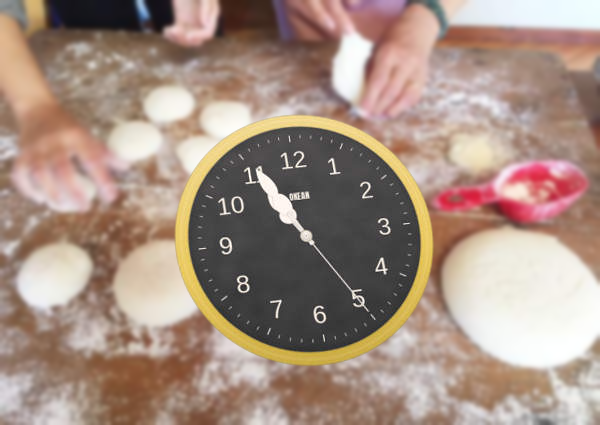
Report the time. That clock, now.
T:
10:55:25
